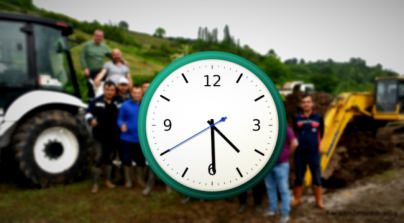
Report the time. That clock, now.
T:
4:29:40
